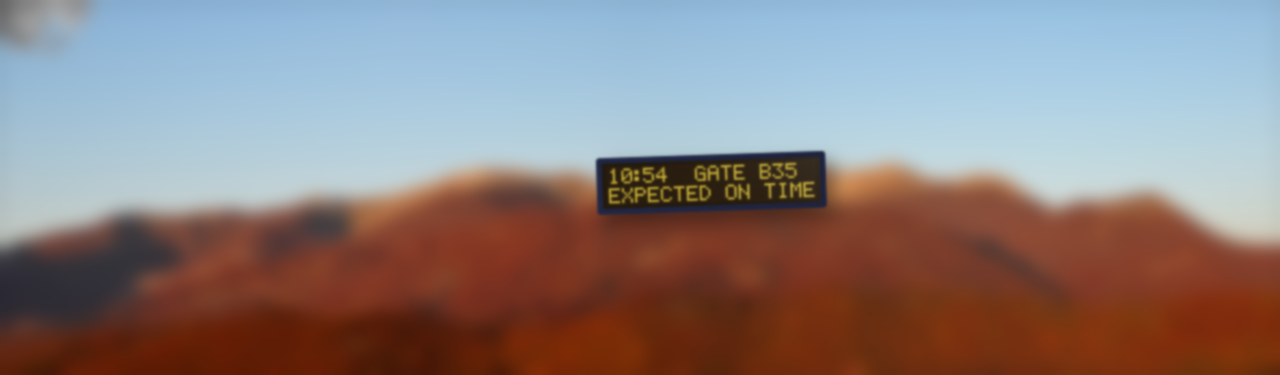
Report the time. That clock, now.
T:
10:54
